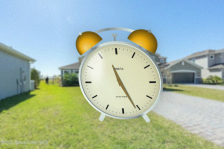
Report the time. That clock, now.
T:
11:26
